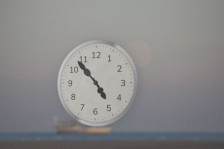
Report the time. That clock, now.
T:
4:53
